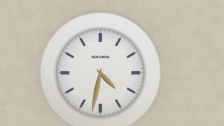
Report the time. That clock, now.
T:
4:32
